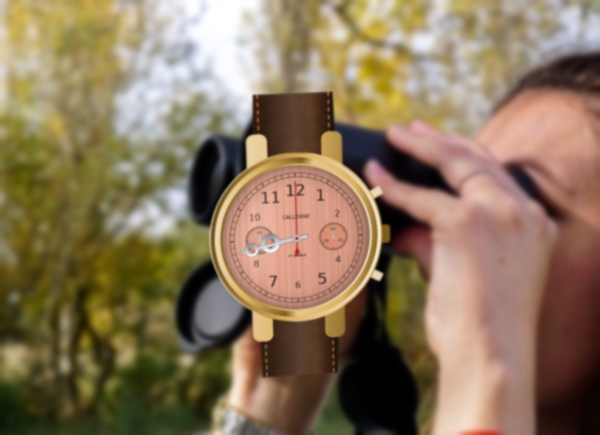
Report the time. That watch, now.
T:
8:43
